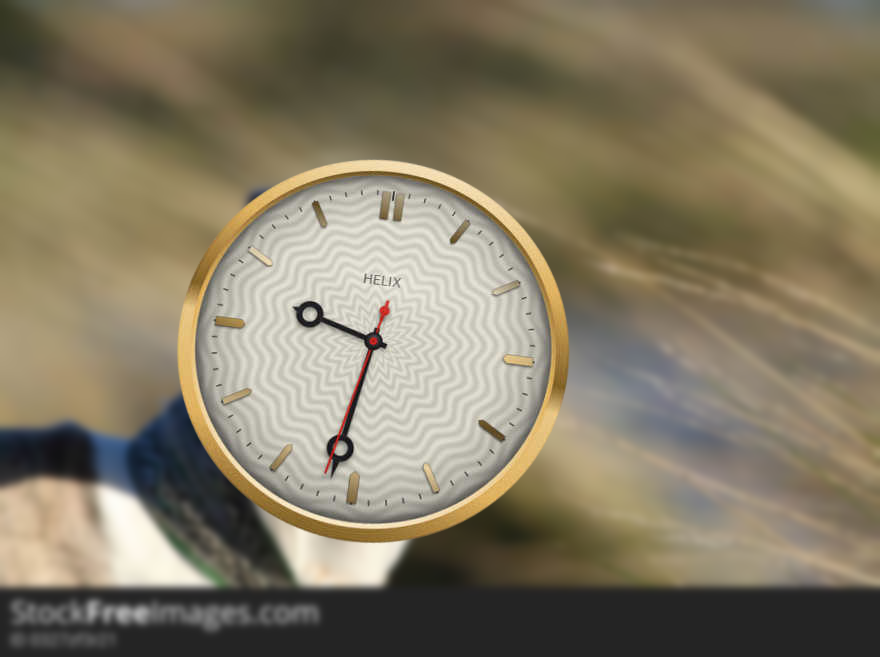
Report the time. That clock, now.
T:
9:31:32
